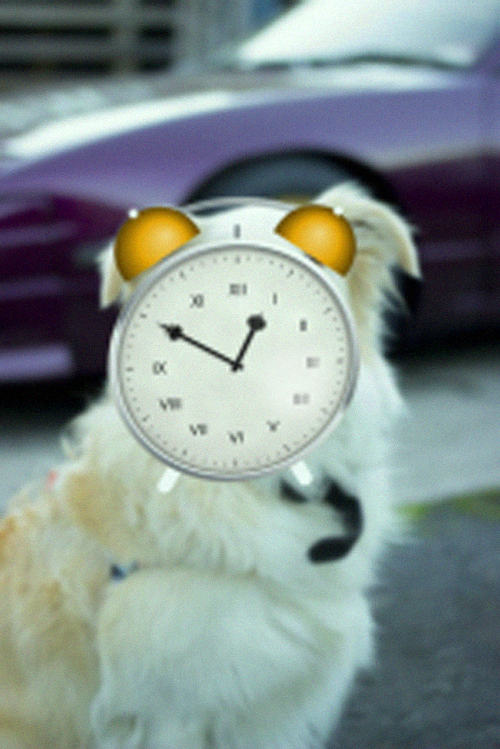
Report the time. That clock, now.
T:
12:50
